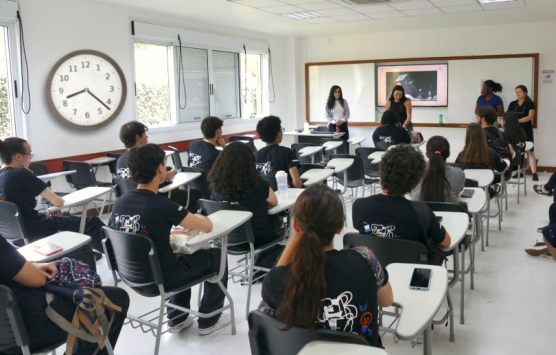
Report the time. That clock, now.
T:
8:22
